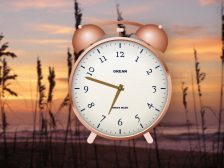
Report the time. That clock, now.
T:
6:48
